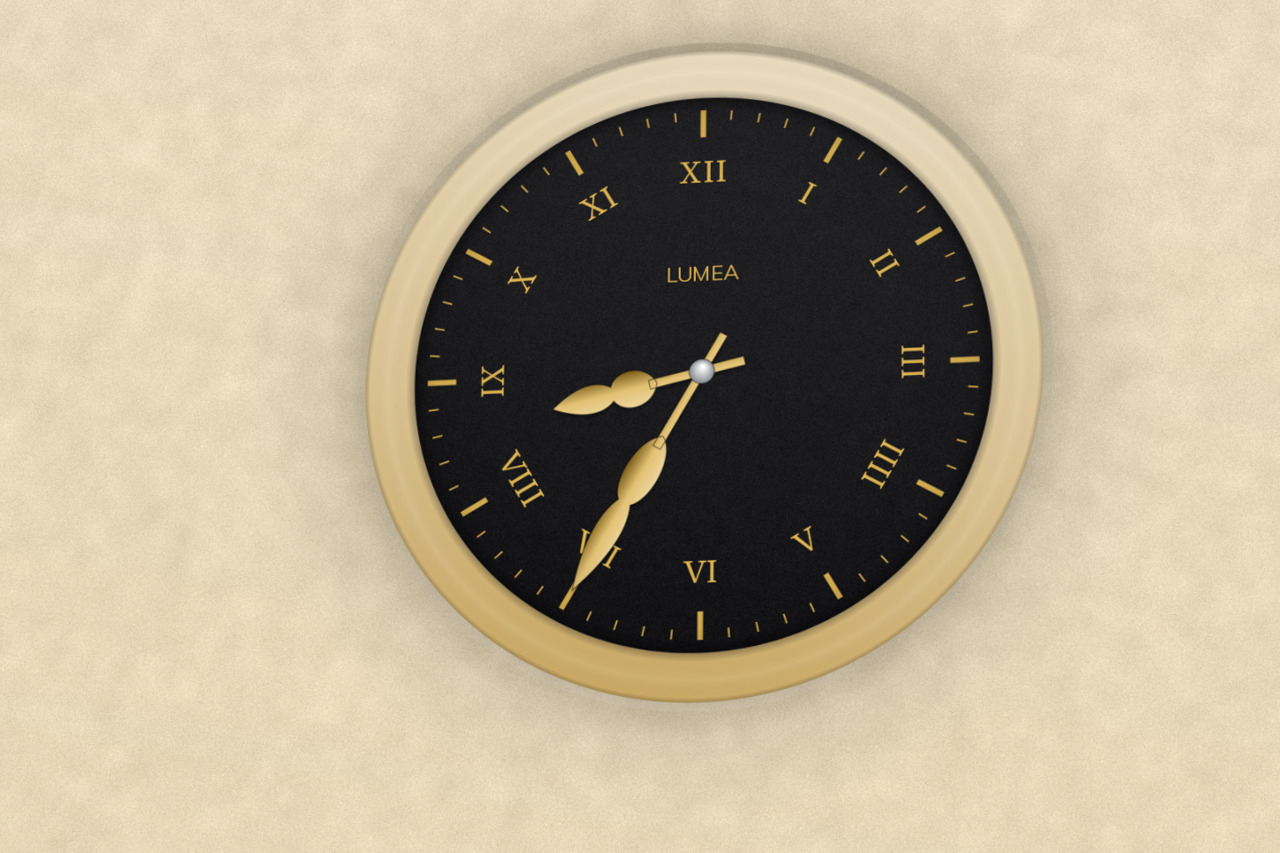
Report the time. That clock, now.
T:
8:35
